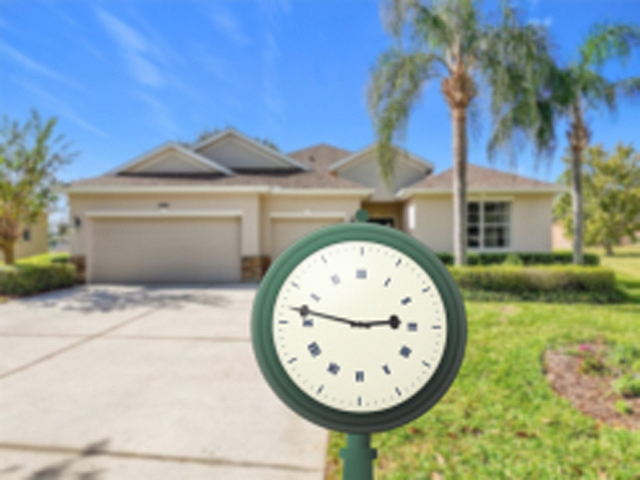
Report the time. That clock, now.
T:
2:47
